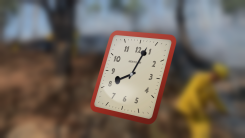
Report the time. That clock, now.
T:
8:03
